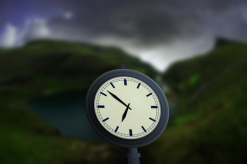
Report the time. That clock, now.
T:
6:52
